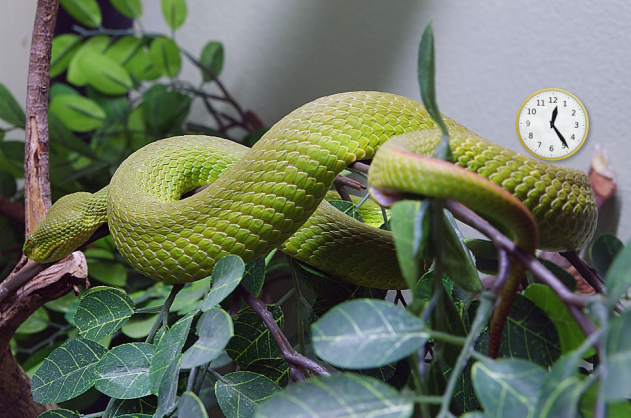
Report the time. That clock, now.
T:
12:24
